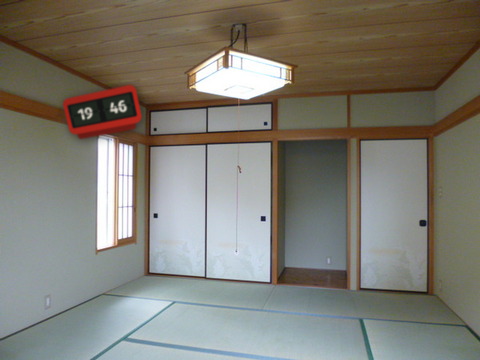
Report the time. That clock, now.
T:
19:46
